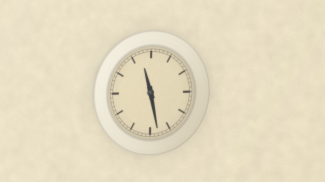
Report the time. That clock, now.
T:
11:28
